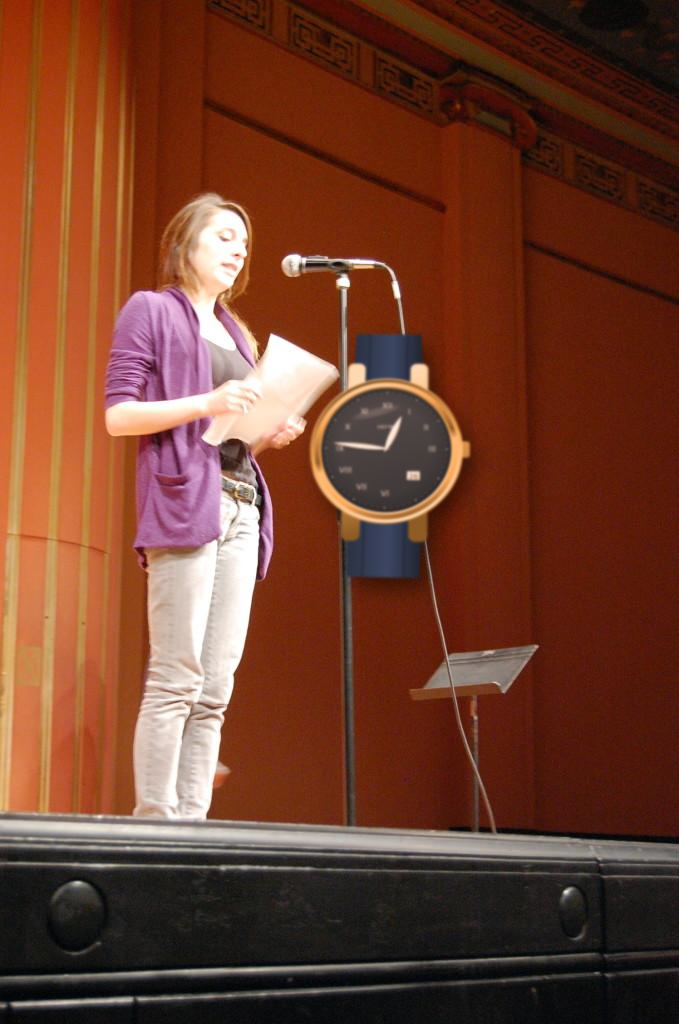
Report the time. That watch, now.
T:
12:46
